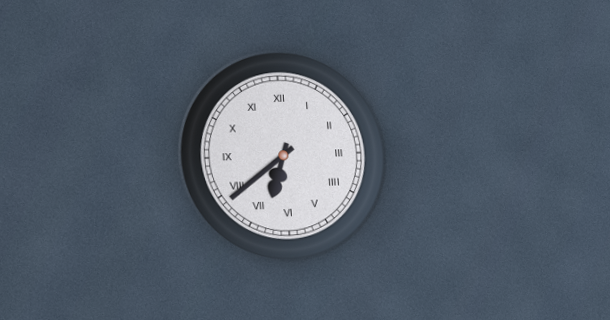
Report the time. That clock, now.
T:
6:39
